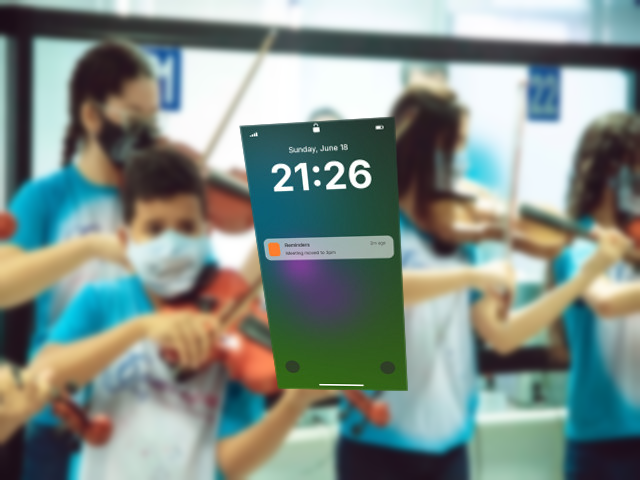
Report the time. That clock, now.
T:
21:26
